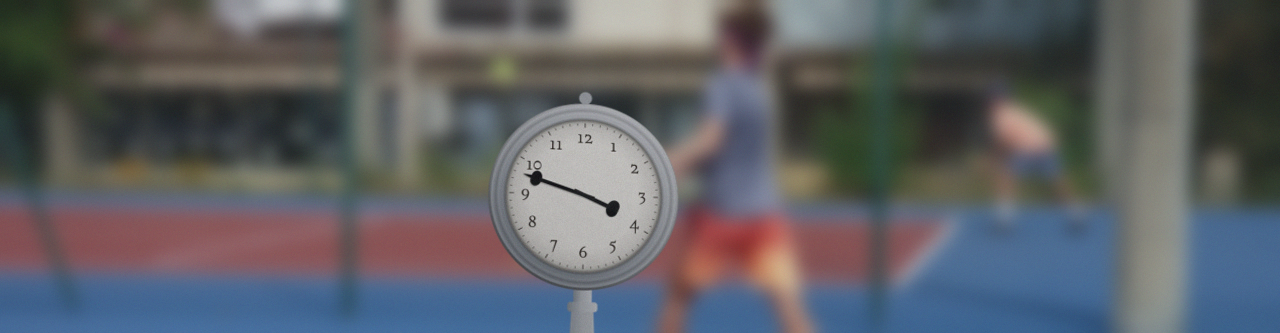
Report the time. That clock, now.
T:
3:48
